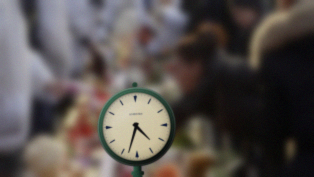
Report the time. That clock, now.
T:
4:33
